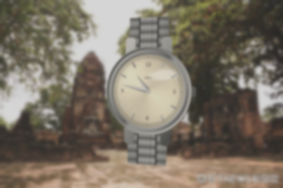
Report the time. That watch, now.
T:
10:47
